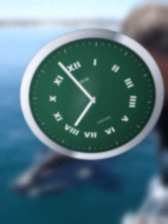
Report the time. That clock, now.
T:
7:58
